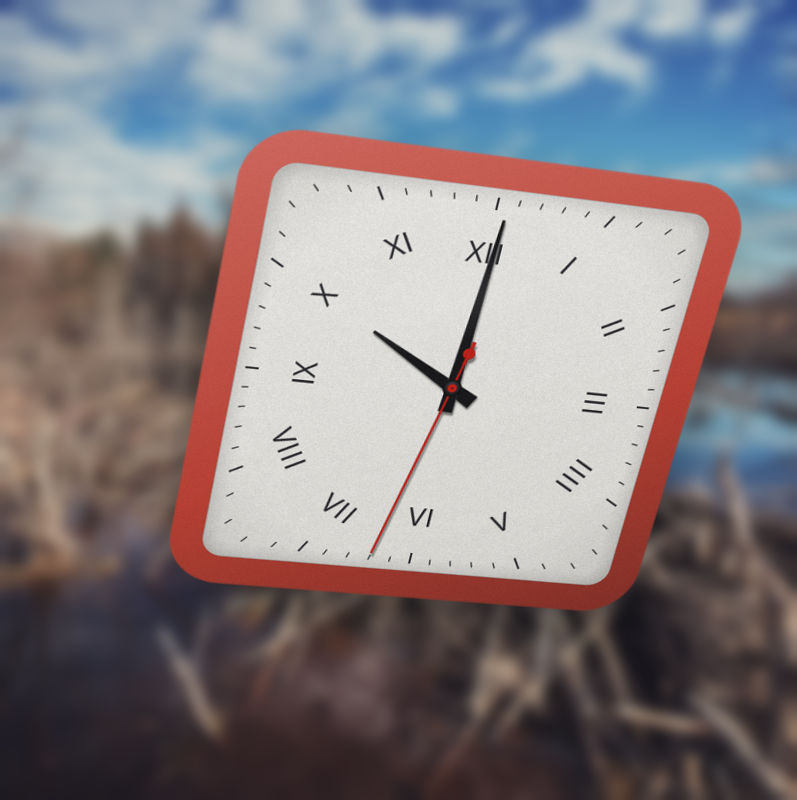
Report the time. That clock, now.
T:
10:00:32
